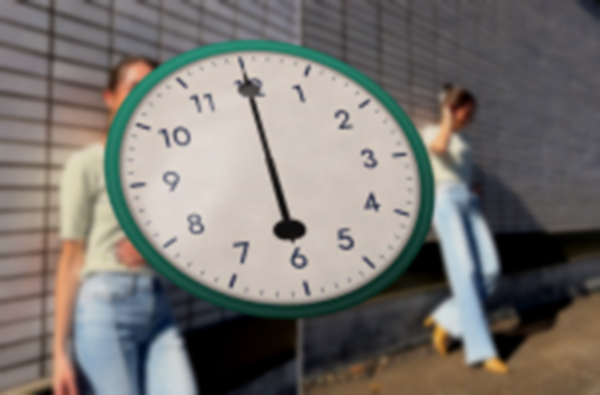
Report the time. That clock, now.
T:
6:00
